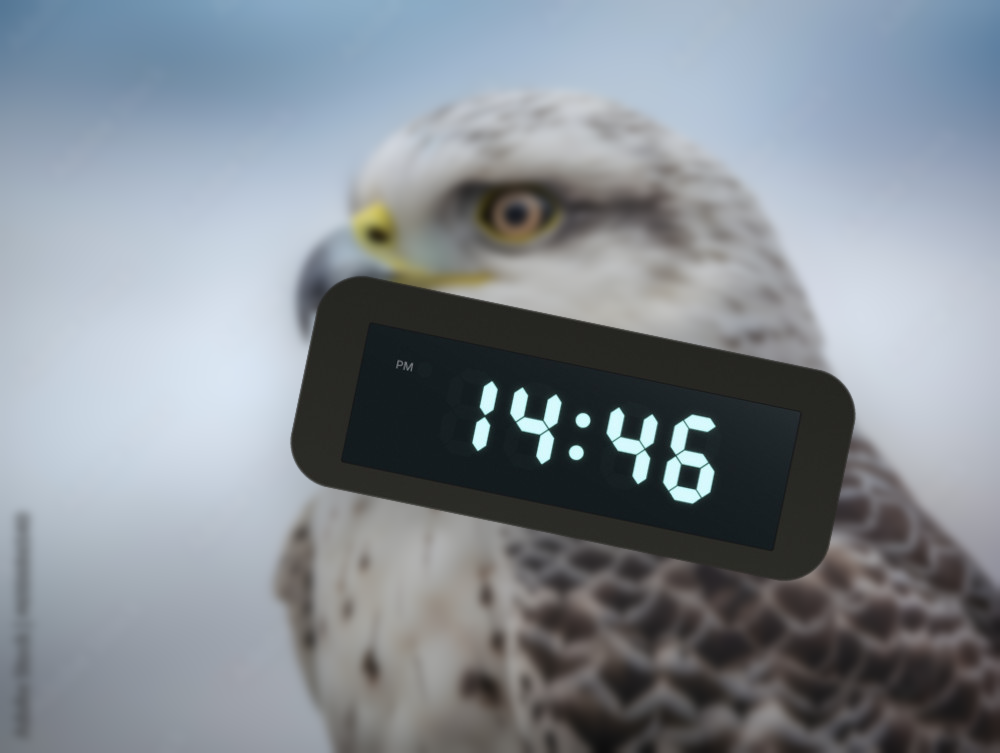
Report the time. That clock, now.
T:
14:46
